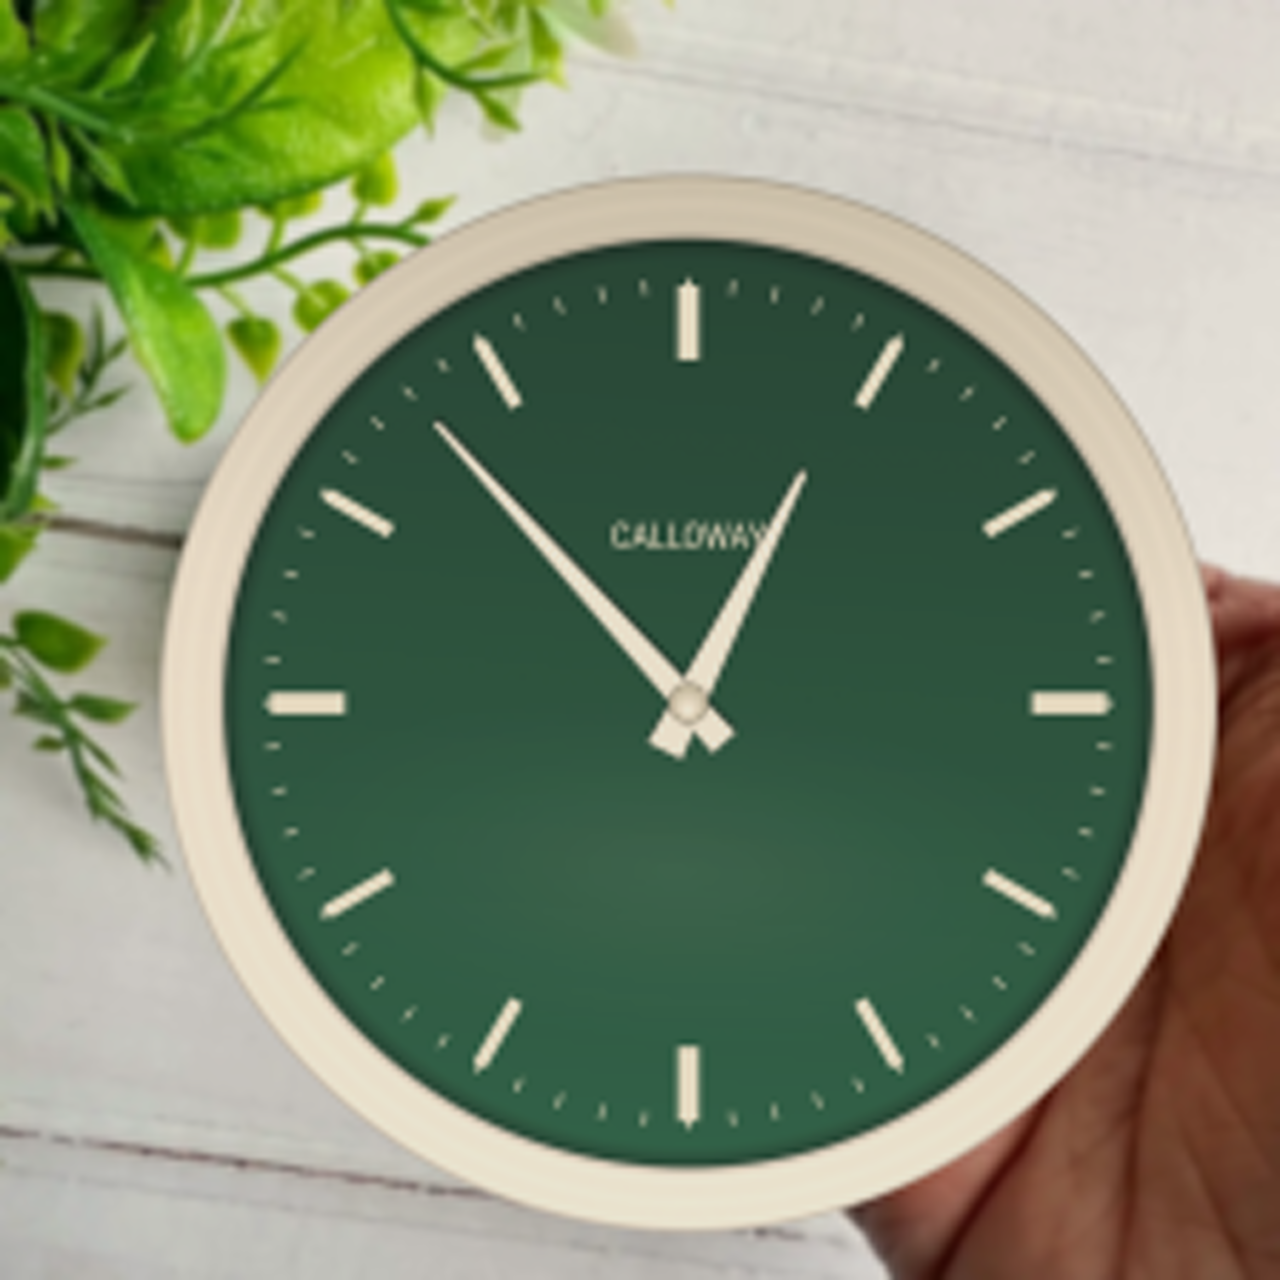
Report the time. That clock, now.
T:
12:53
